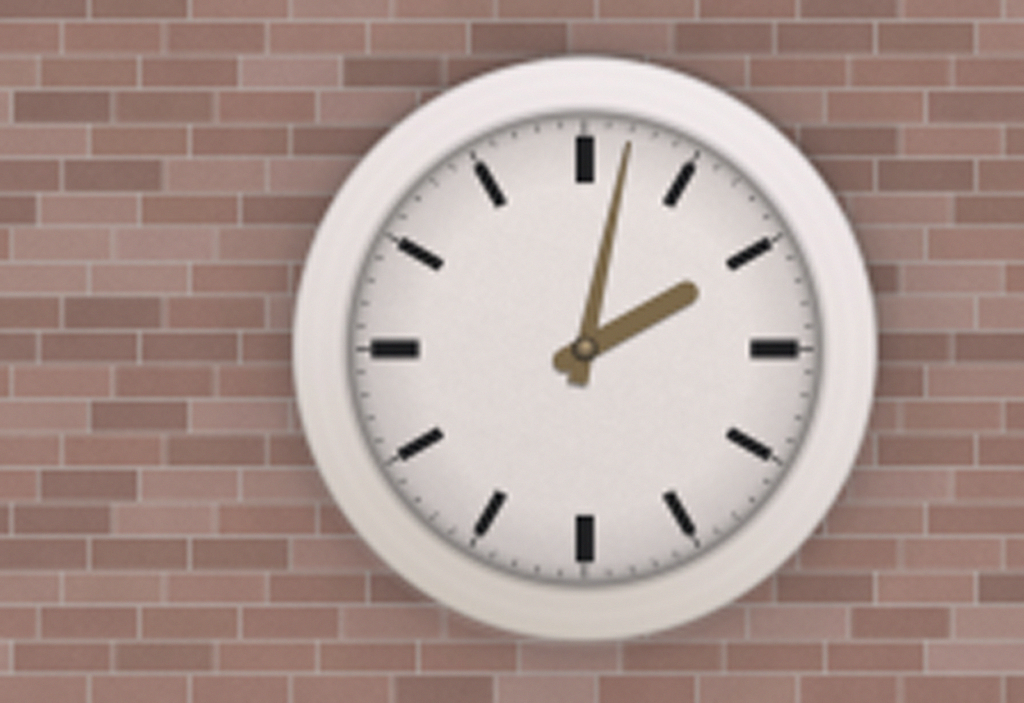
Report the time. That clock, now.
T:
2:02
